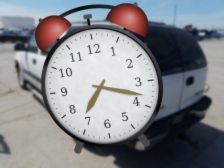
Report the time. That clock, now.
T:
7:18
